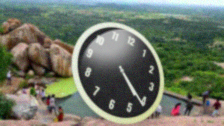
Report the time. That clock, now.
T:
4:21
